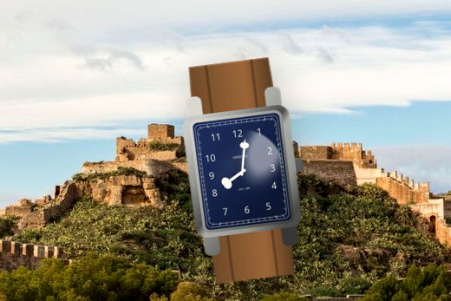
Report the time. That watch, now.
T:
8:02
